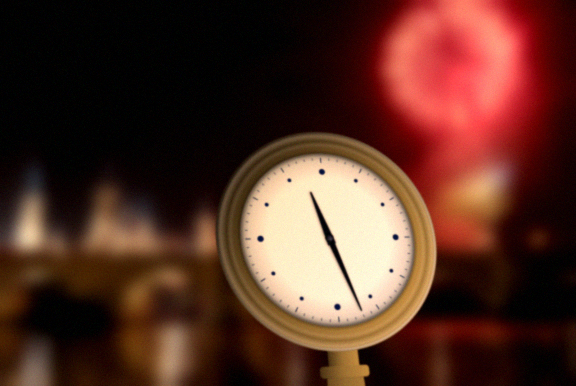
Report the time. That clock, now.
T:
11:27
